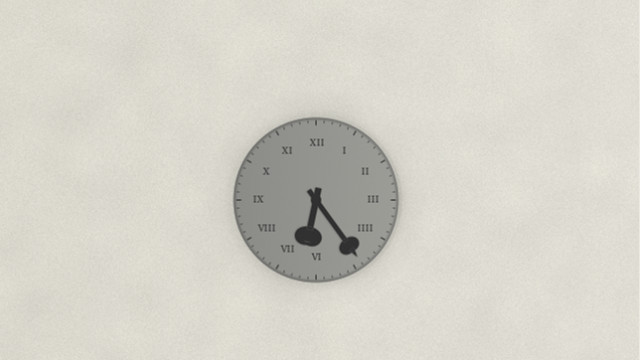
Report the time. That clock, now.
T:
6:24
